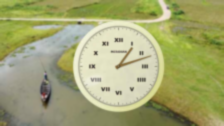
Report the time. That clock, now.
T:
1:12
